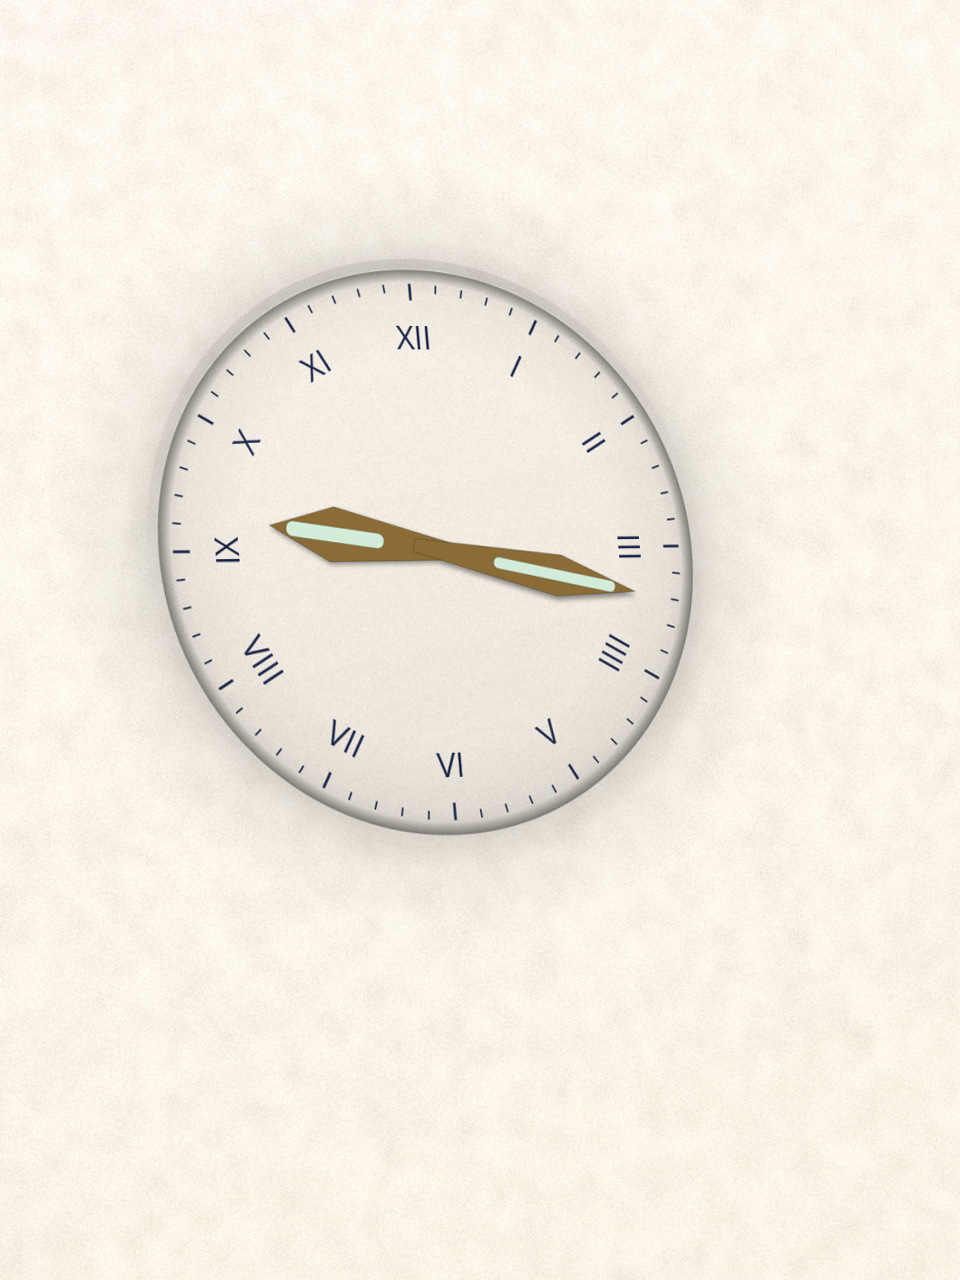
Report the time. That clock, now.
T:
9:17
